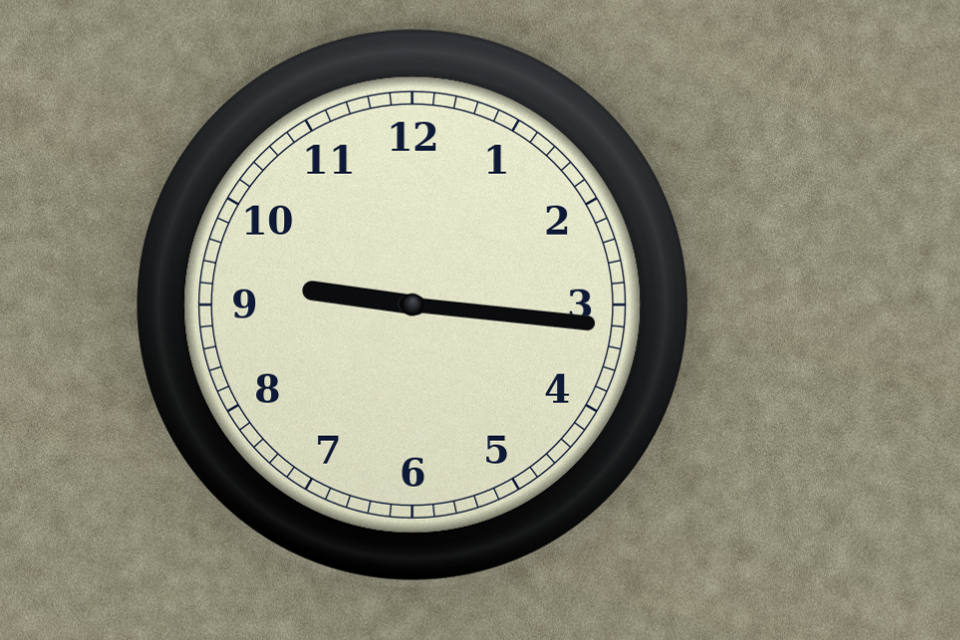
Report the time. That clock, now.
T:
9:16
